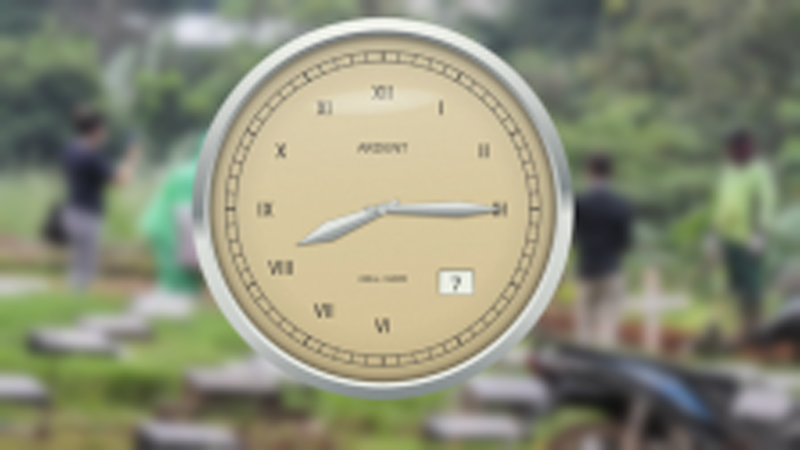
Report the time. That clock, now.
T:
8:15
